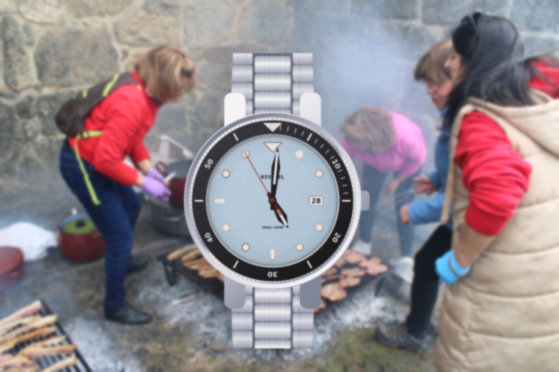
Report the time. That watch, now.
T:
5:00:55
